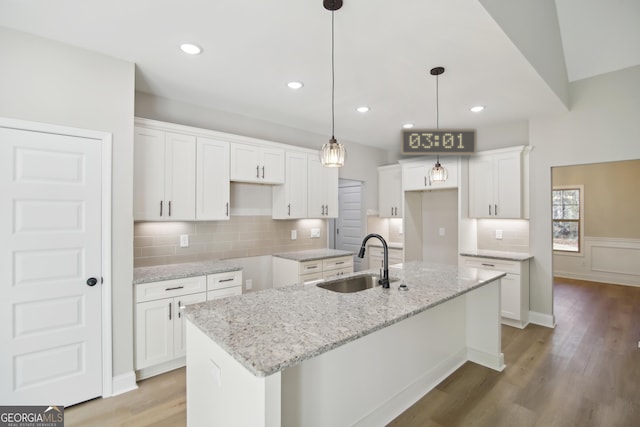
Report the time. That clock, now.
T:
3:01
